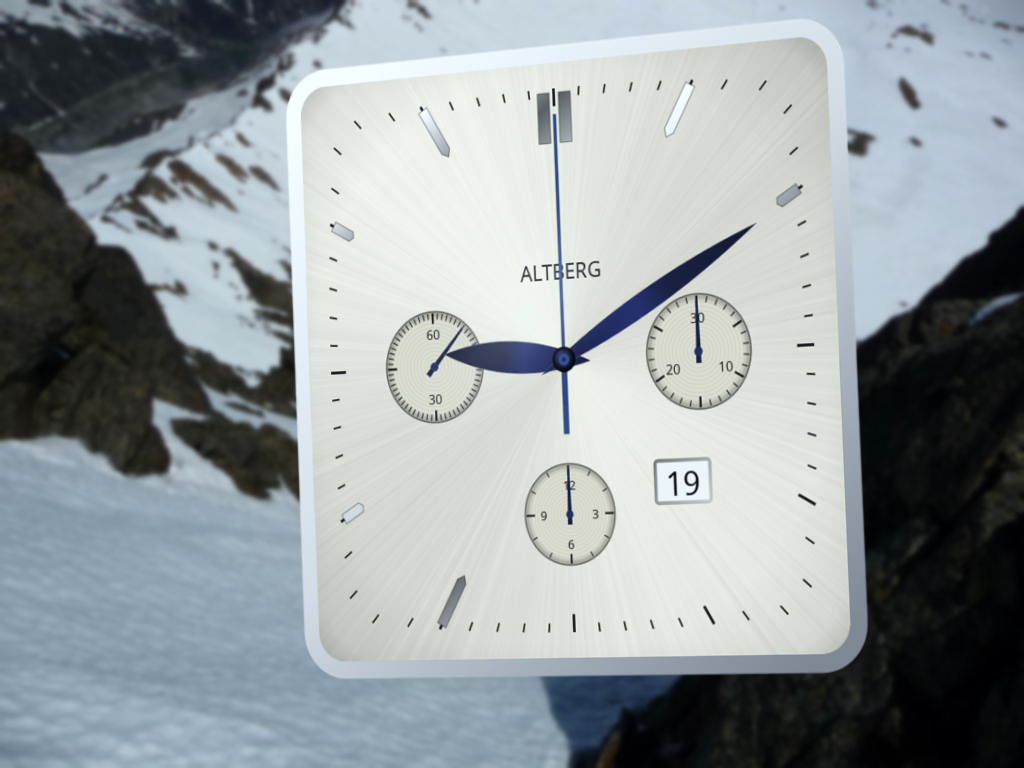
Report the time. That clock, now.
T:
9:10:07
